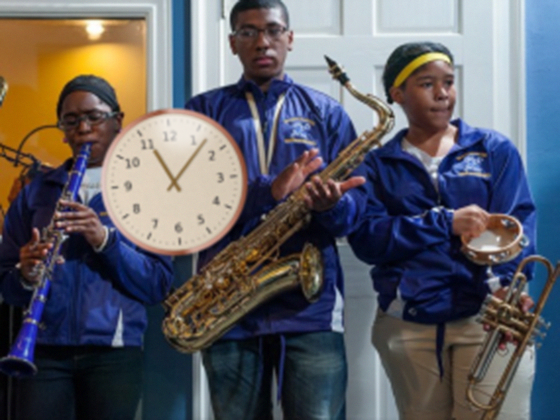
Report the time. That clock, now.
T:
11:07
